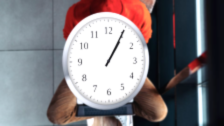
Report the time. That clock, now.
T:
1:05
